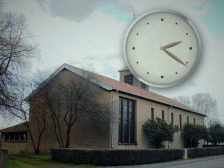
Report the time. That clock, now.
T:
2:21
